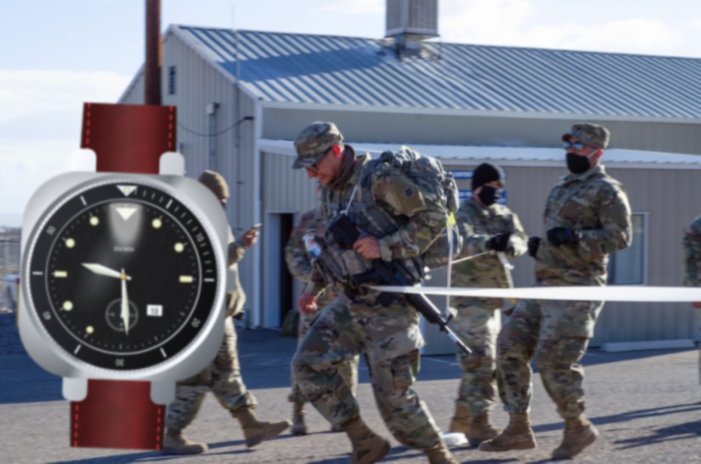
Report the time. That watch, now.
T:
9:29
